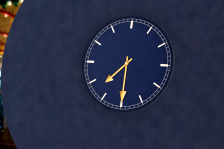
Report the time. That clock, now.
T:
7:30
